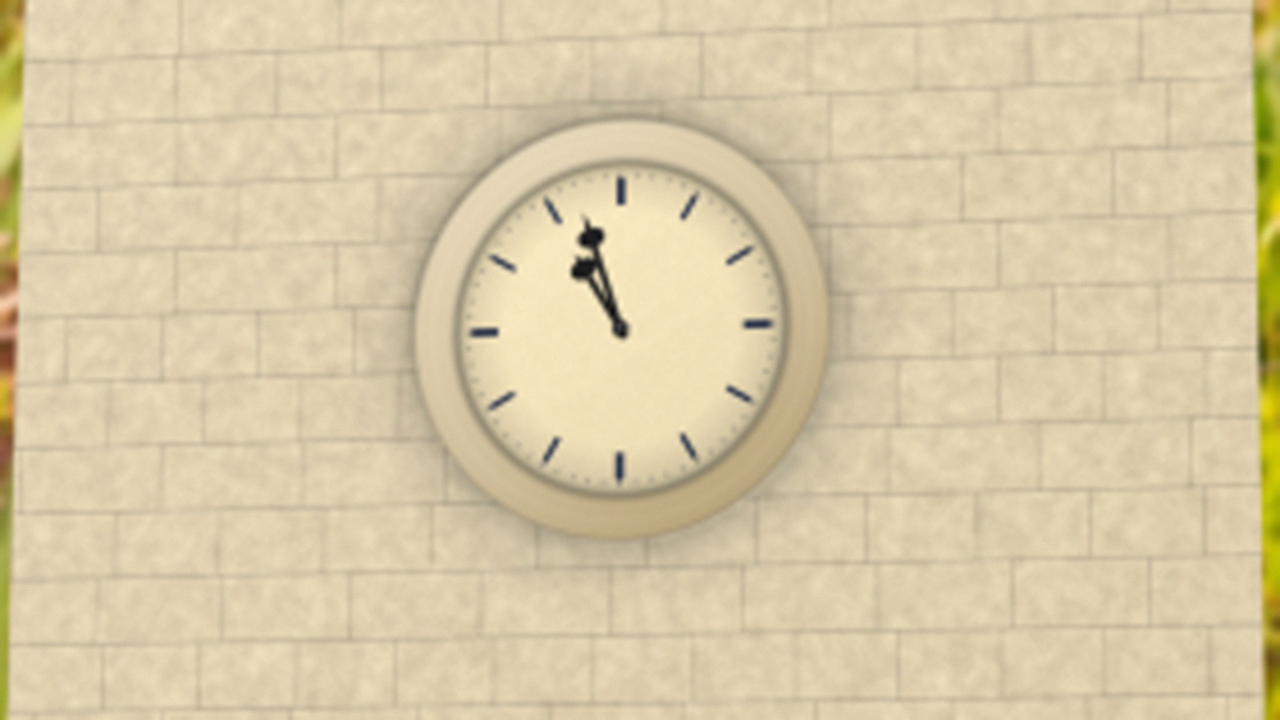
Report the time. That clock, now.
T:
10:57
